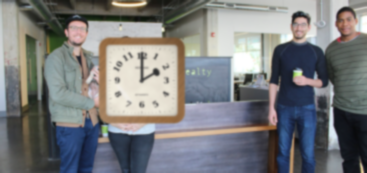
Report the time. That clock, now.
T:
2:00
